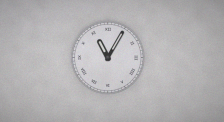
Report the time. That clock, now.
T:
11:05
